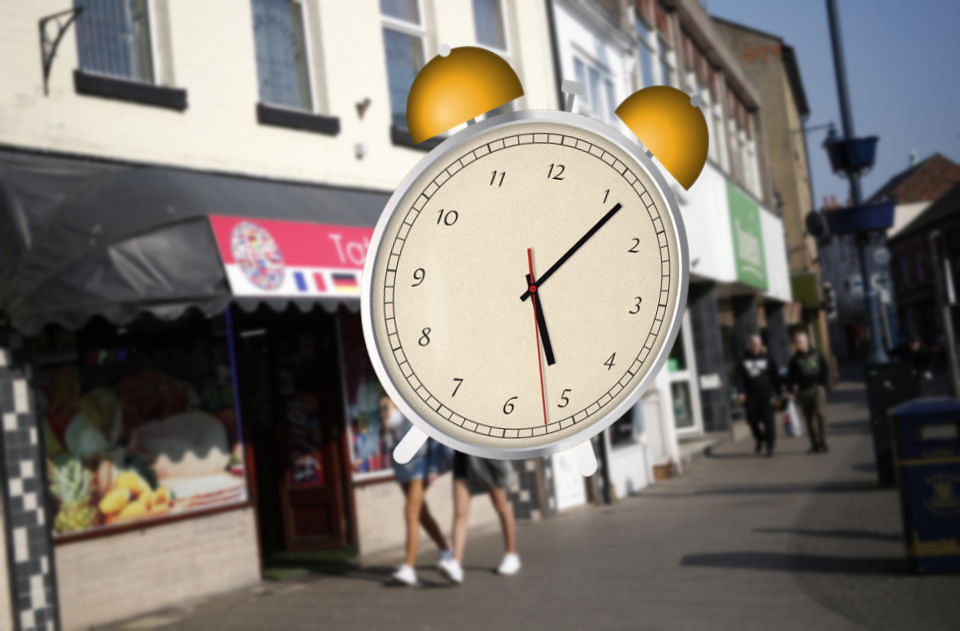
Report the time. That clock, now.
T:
5:06:27
